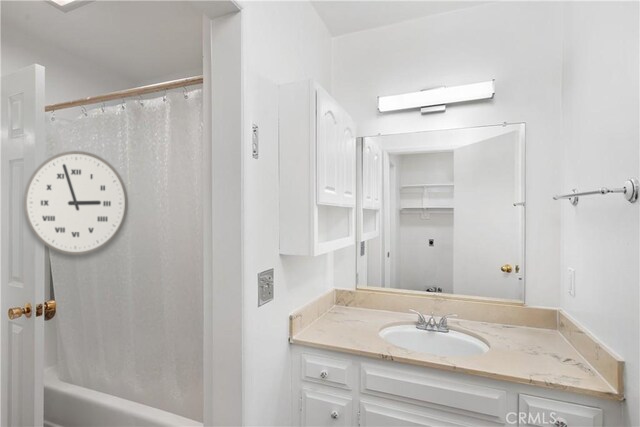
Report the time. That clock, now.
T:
2:57
